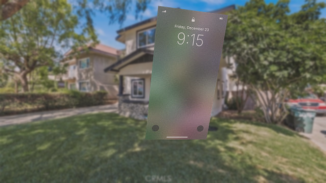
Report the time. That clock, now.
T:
9:15
